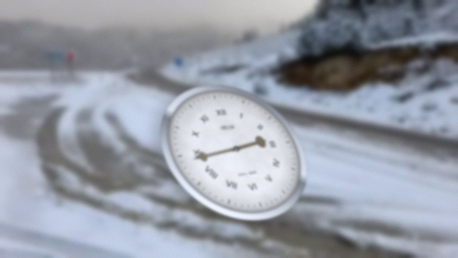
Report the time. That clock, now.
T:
2:44
